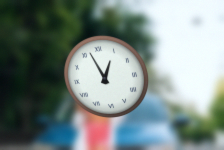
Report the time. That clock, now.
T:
12:57
